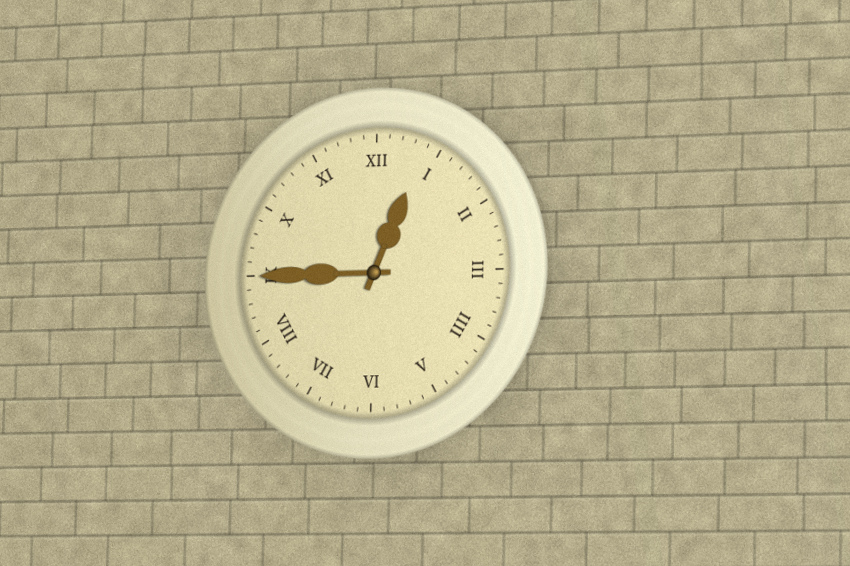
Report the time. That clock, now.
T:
12:45
